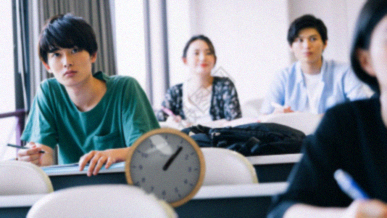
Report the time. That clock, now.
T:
1:06
